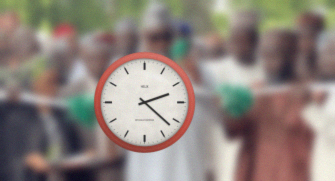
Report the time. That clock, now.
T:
2:22
